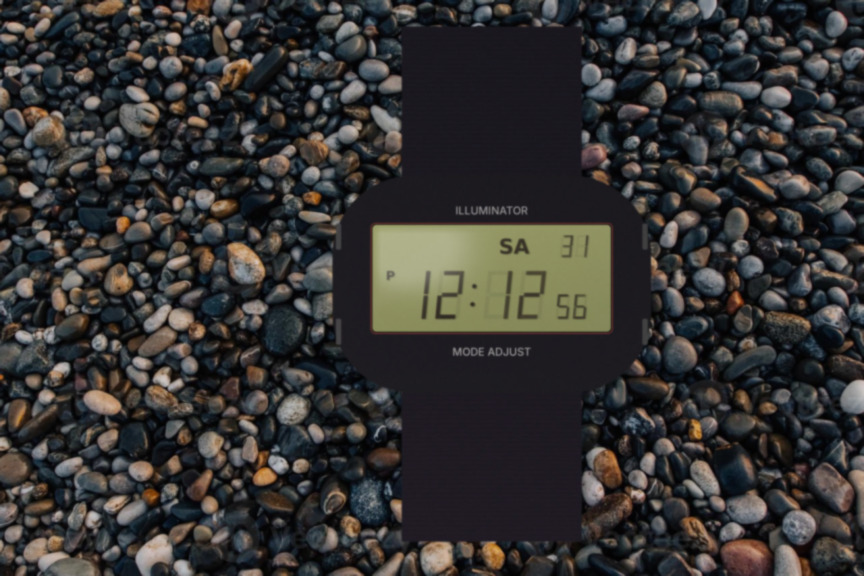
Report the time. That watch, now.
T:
12:12:56
